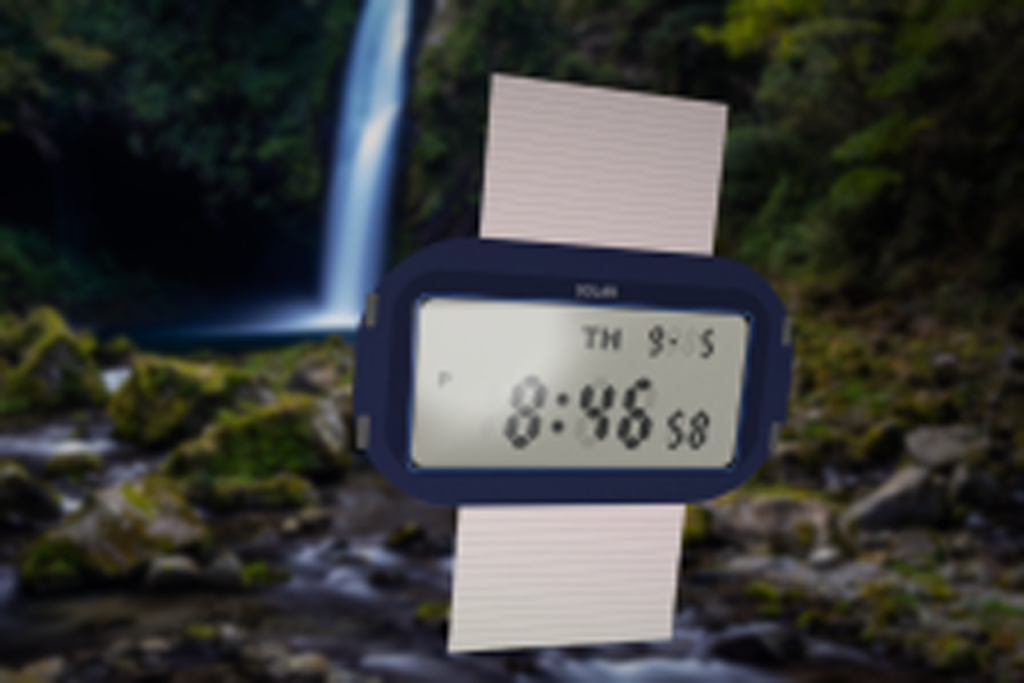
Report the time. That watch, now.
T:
8:46:58
